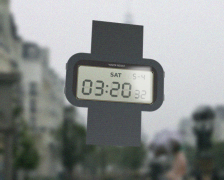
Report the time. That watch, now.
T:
3:20:32
